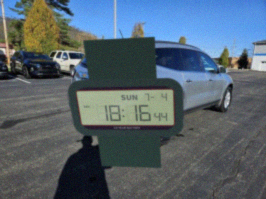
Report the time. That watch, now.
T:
18:16
